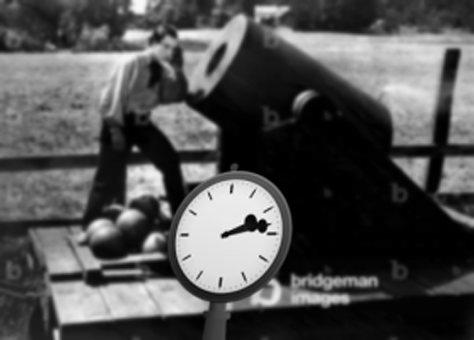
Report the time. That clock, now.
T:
2:13
